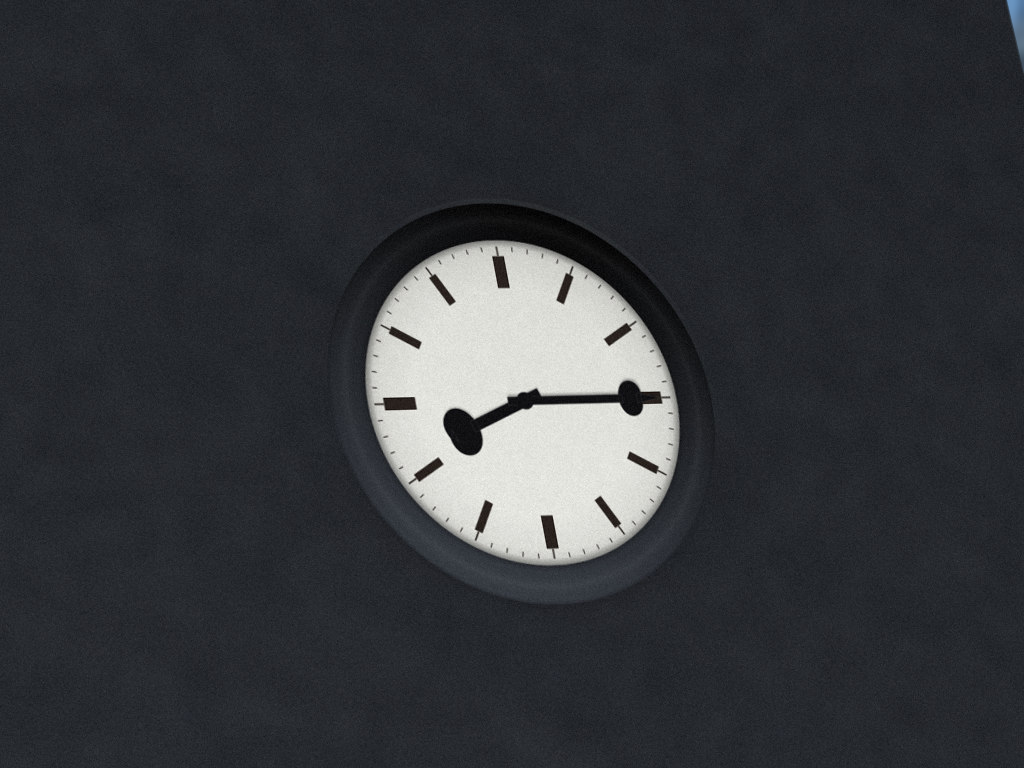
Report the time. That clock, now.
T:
8:15
